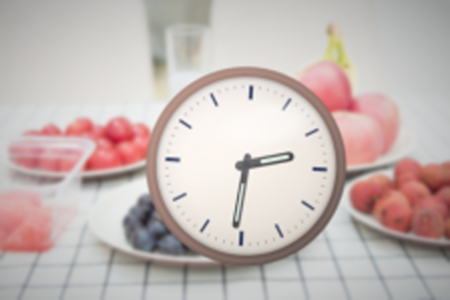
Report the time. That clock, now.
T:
2:31
